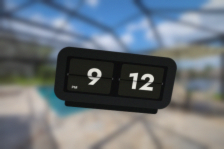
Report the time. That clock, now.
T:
9:12
